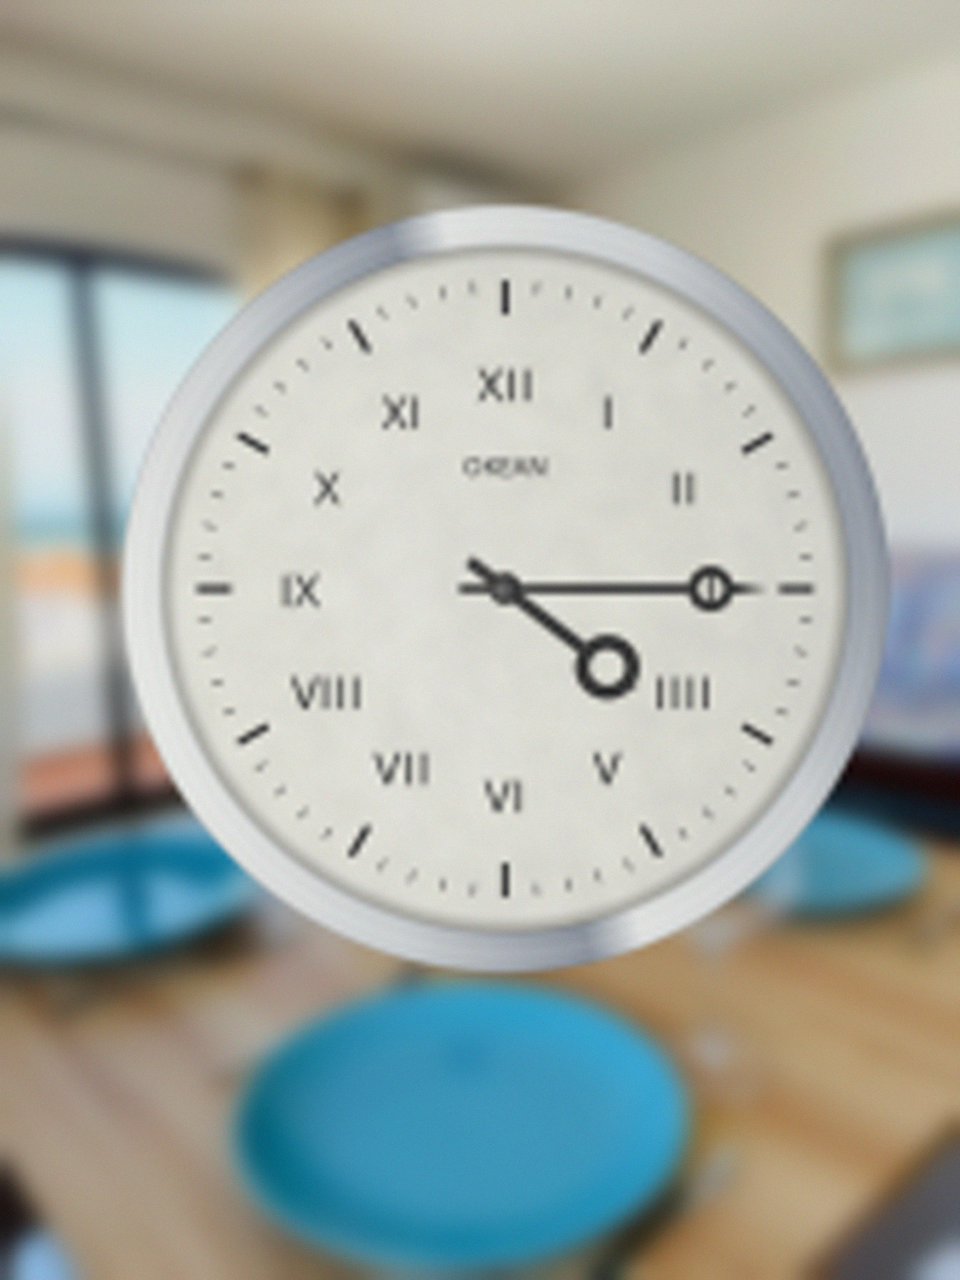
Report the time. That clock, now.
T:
4:15
